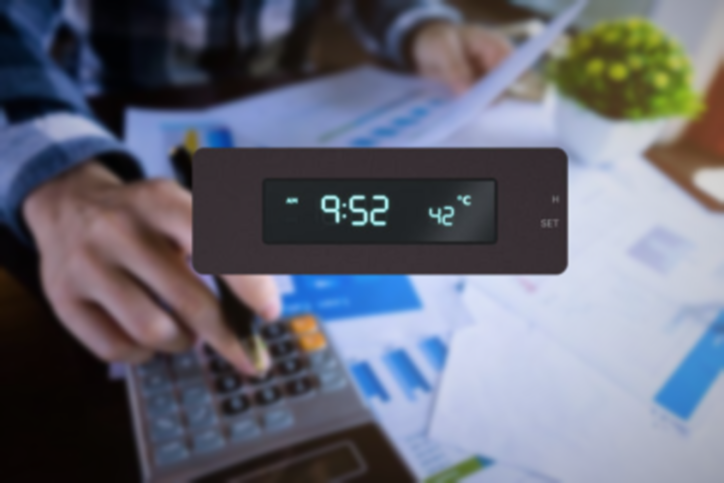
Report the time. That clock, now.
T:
9:52
